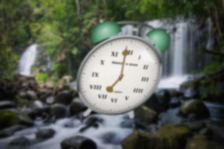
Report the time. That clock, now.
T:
6:59
